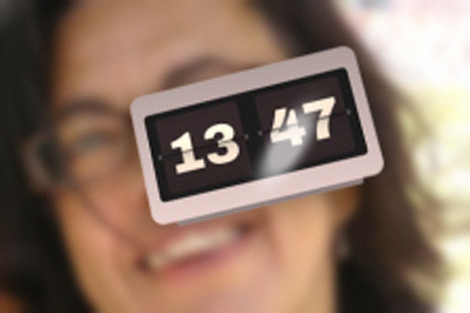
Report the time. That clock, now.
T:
13:47
